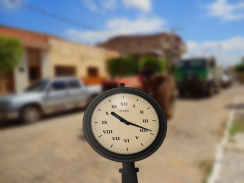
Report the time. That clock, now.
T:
10:19
